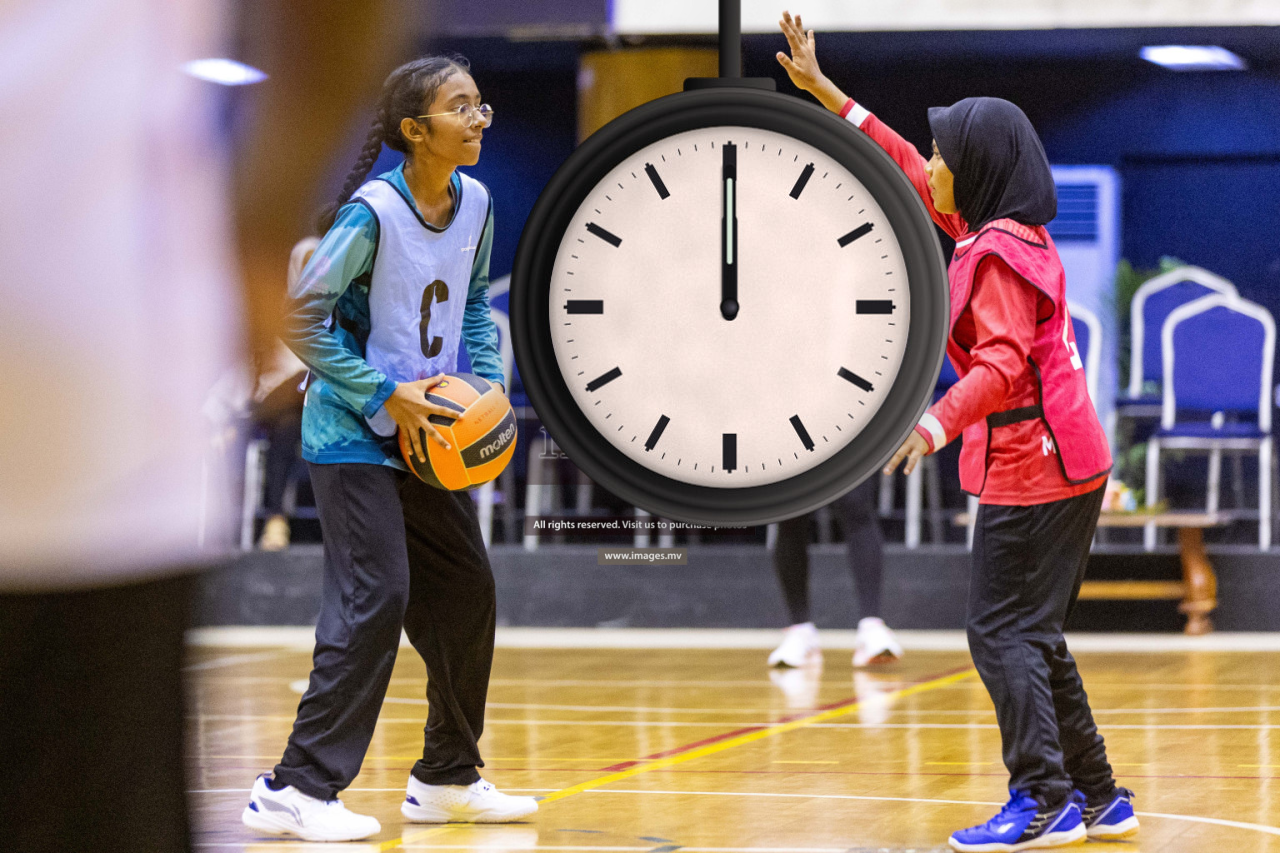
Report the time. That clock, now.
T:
12:00
